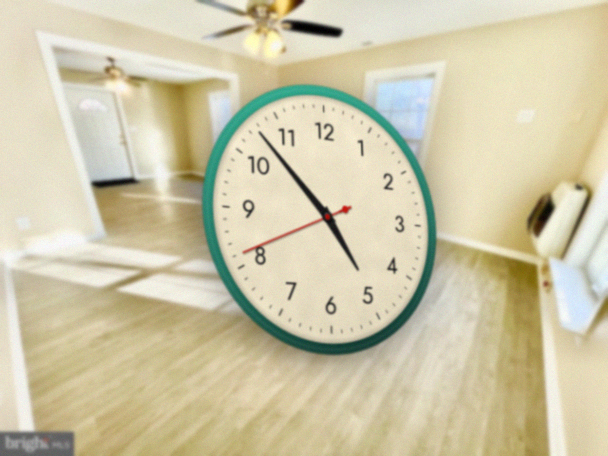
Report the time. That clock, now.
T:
4:52:41
